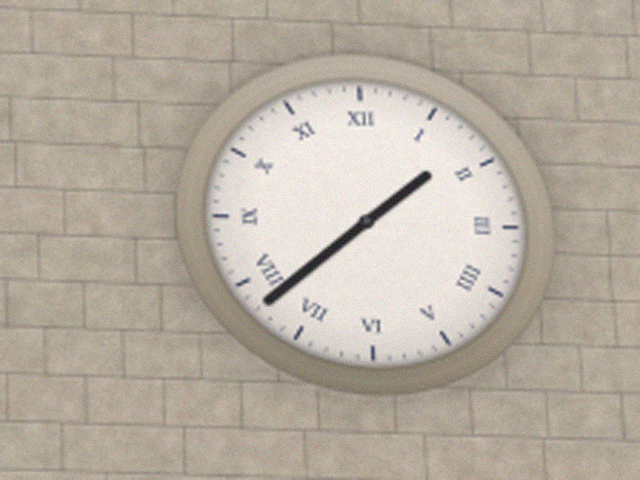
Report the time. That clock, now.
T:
1:38
